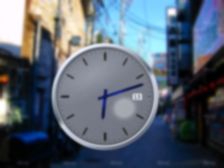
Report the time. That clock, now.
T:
6:12
